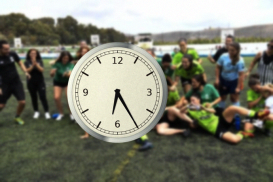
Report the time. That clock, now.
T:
6:25
